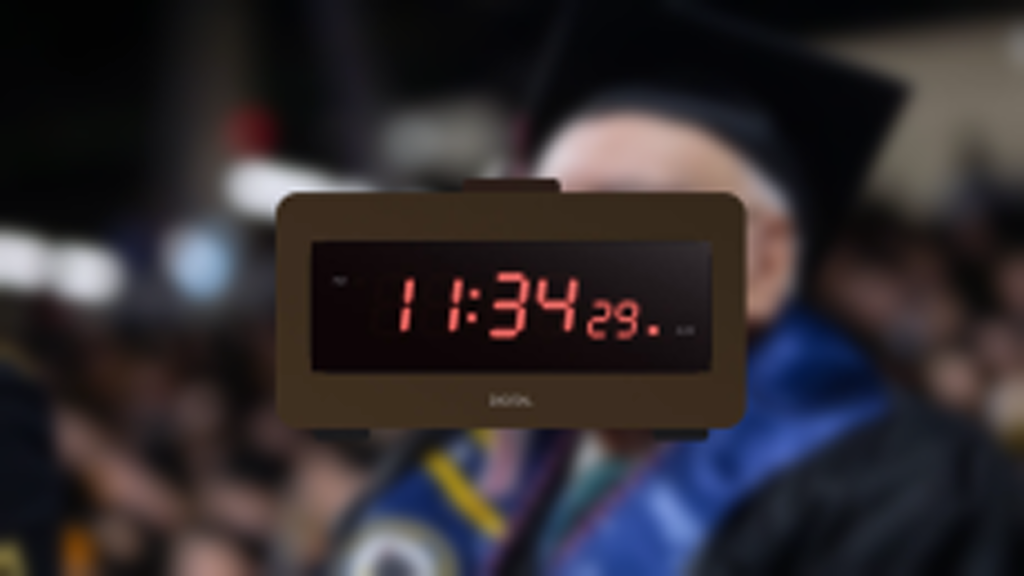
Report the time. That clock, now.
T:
11:34:29
